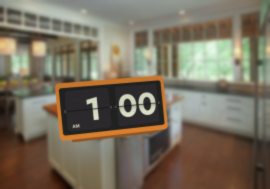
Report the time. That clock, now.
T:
1:00
